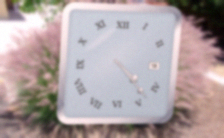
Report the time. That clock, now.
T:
4:23
